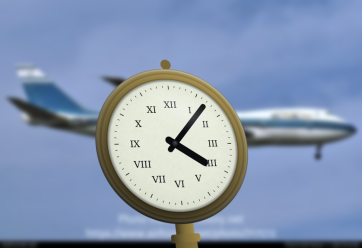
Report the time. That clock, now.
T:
4:07
